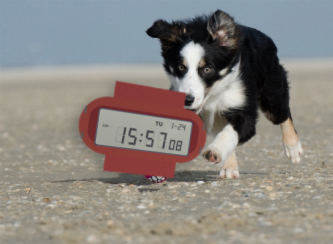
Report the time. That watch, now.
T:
15:57:08
